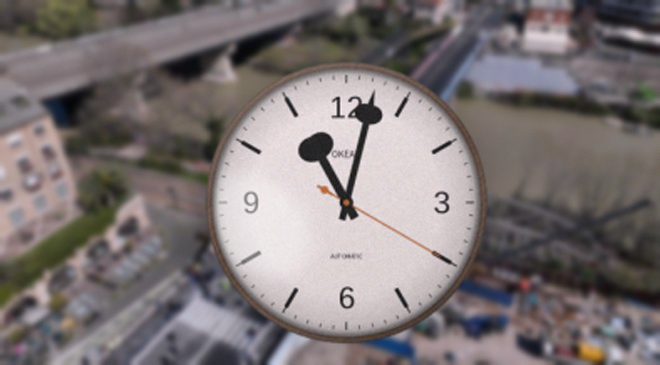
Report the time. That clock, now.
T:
11:02:20
